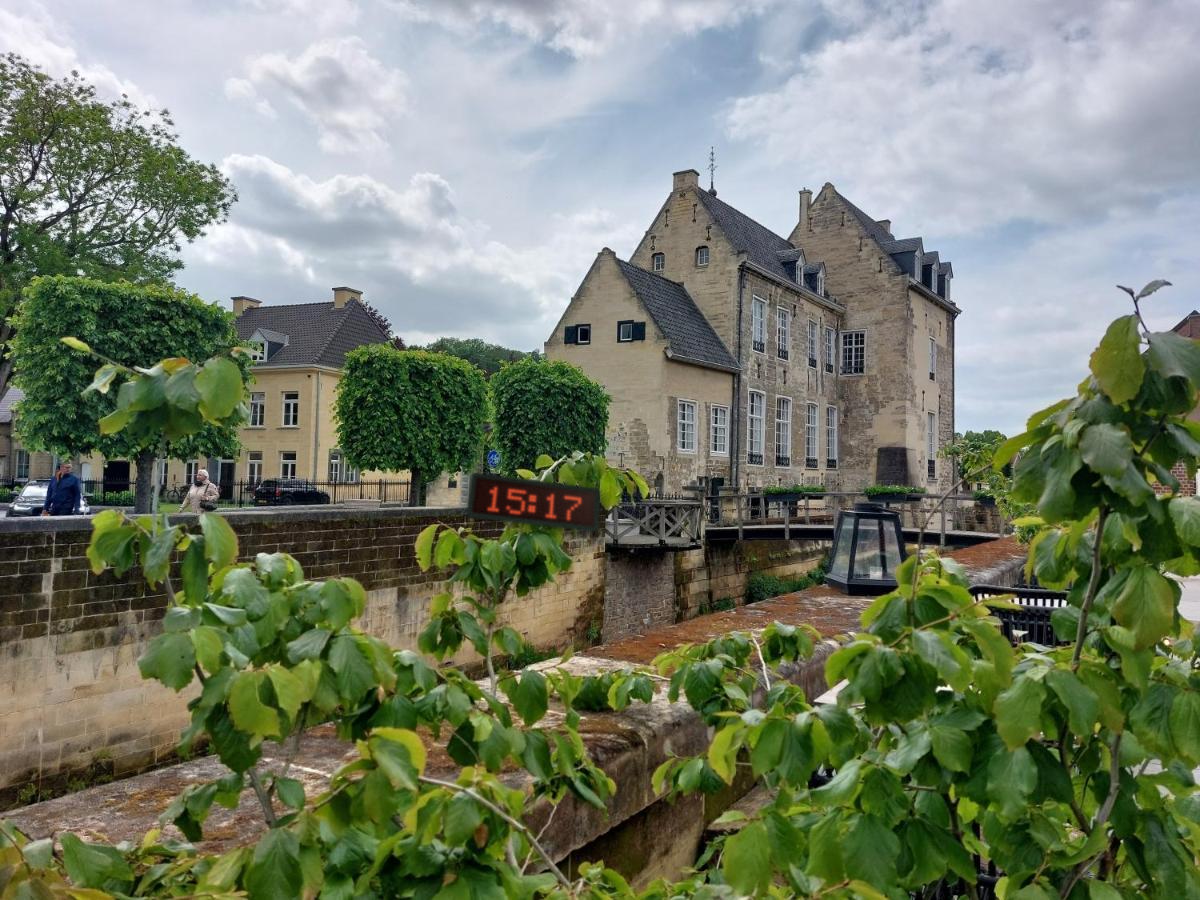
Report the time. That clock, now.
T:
15:17
